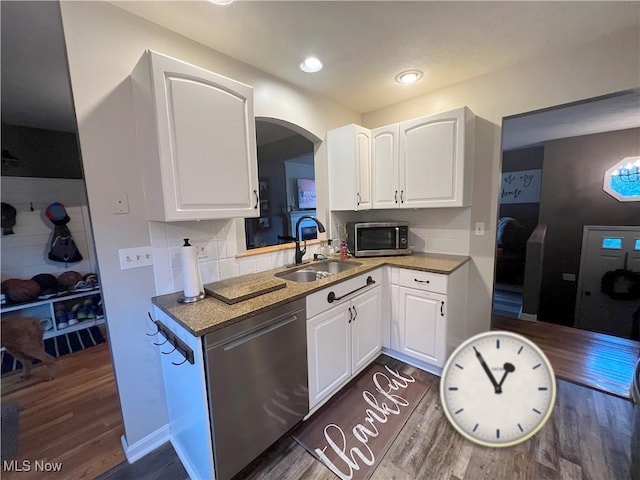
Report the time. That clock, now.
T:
12:55
